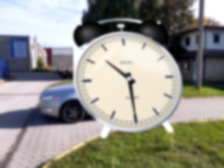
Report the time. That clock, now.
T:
10:30
